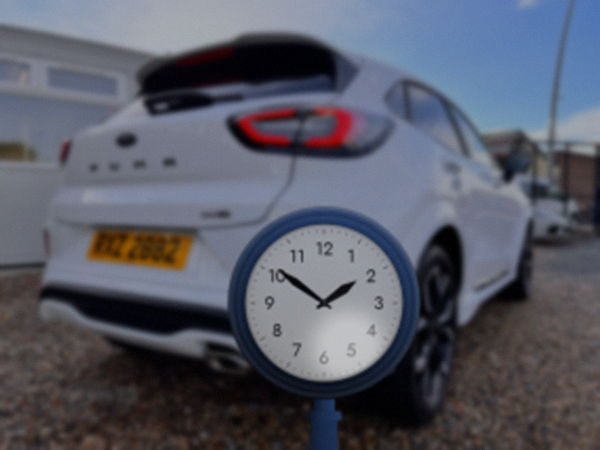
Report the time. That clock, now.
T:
1:51
